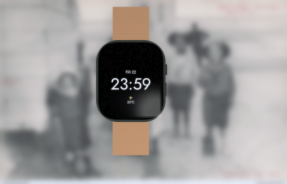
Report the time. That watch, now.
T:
23:59
